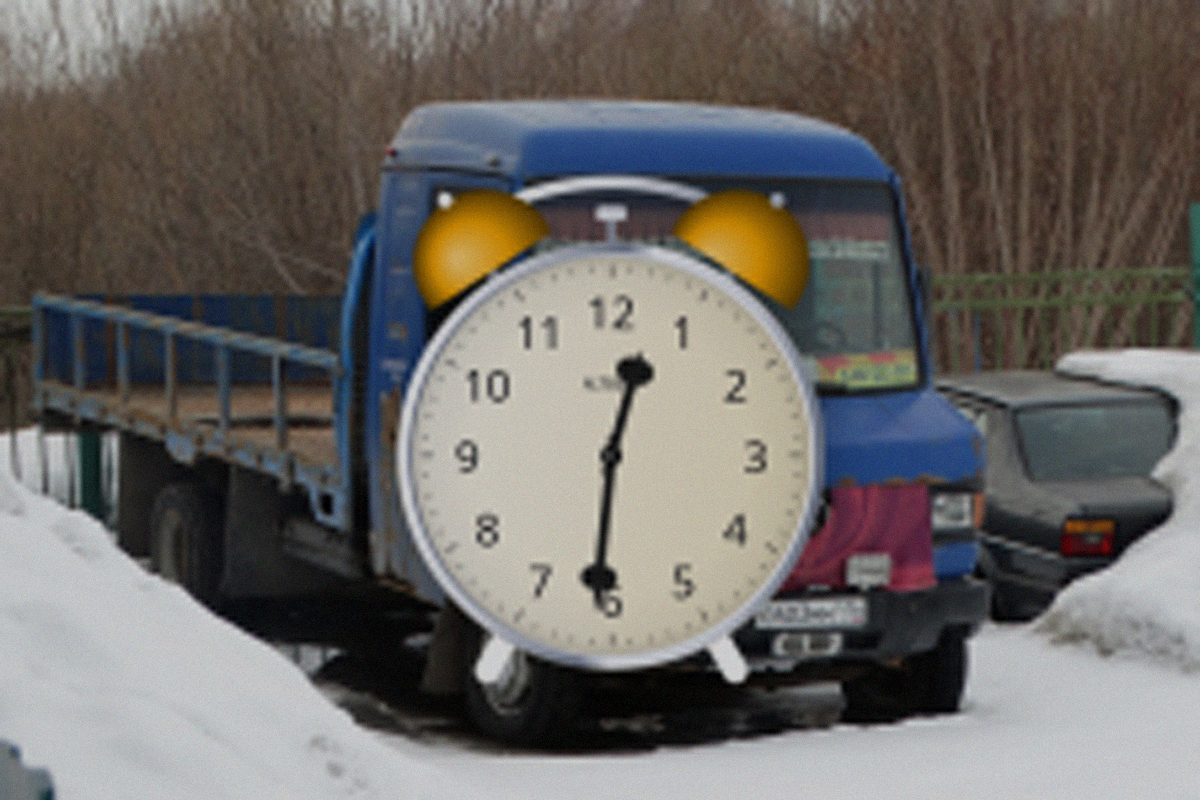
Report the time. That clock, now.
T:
12:31
